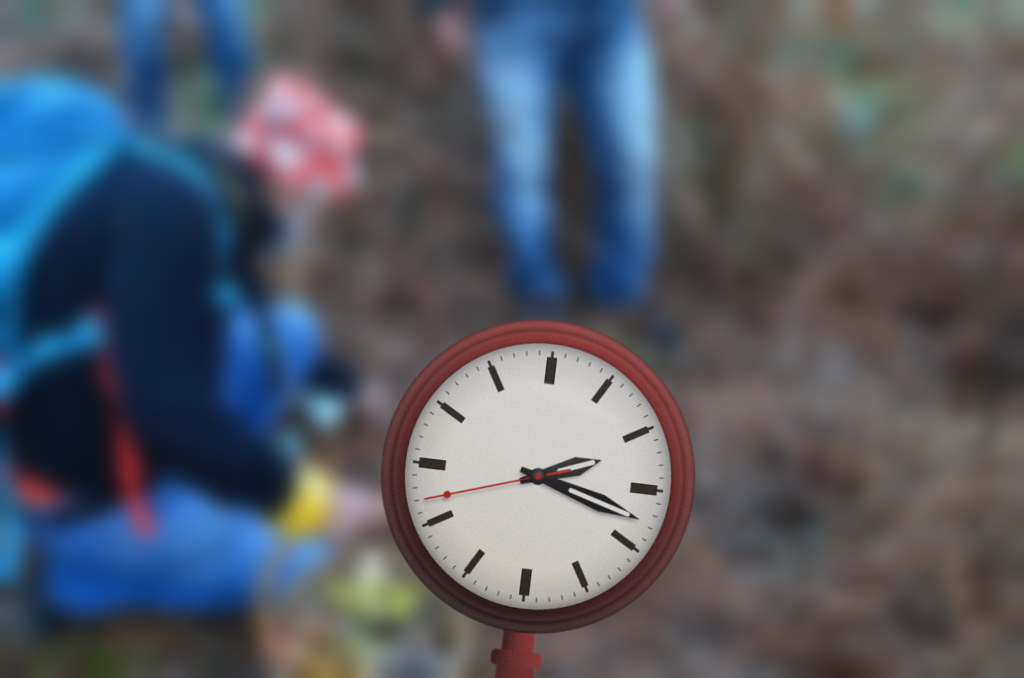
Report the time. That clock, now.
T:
2:17:42
